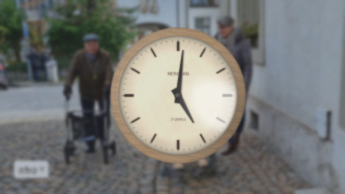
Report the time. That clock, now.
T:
5:01
